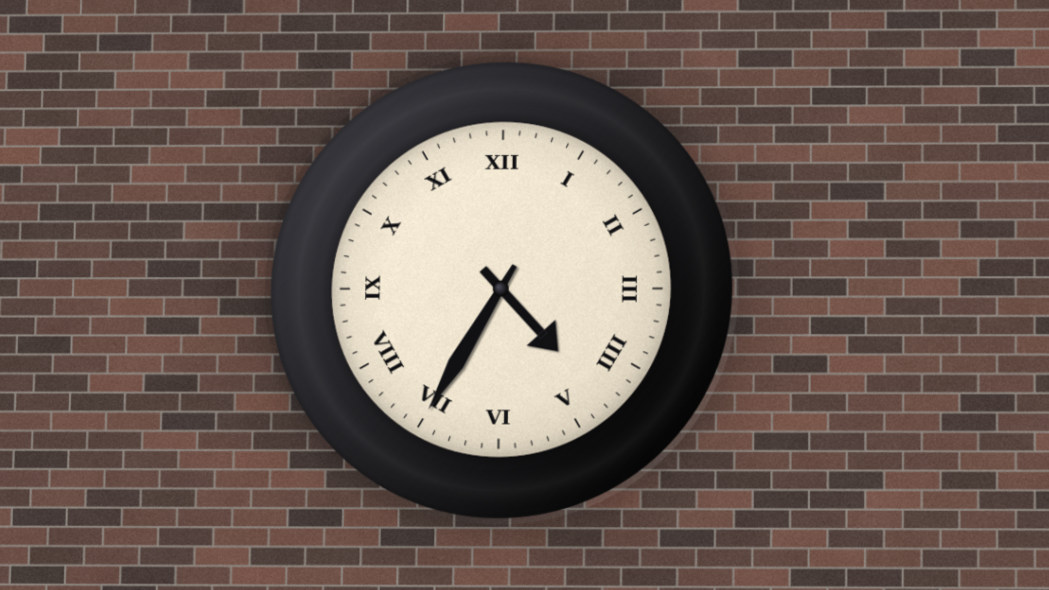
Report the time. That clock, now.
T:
4:35
